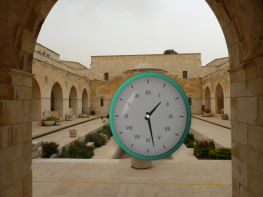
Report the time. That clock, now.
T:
1:28
